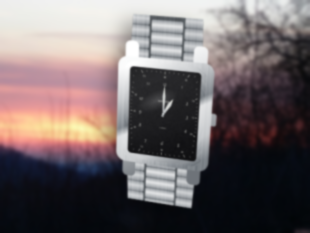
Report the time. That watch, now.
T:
1:00
